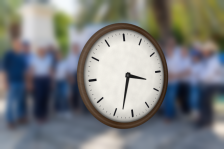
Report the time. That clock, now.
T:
3:33
